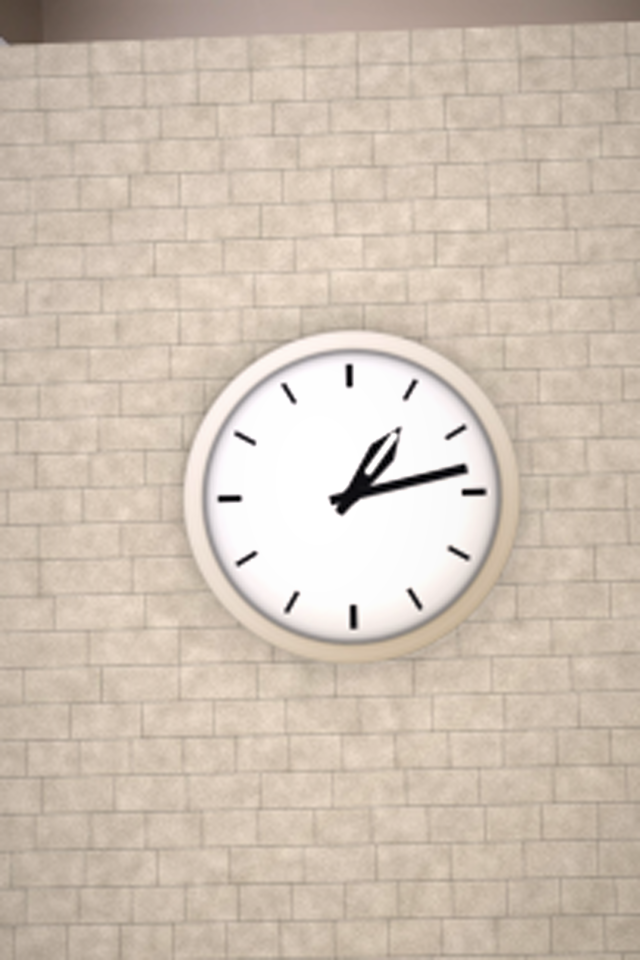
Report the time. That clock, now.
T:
1:13
